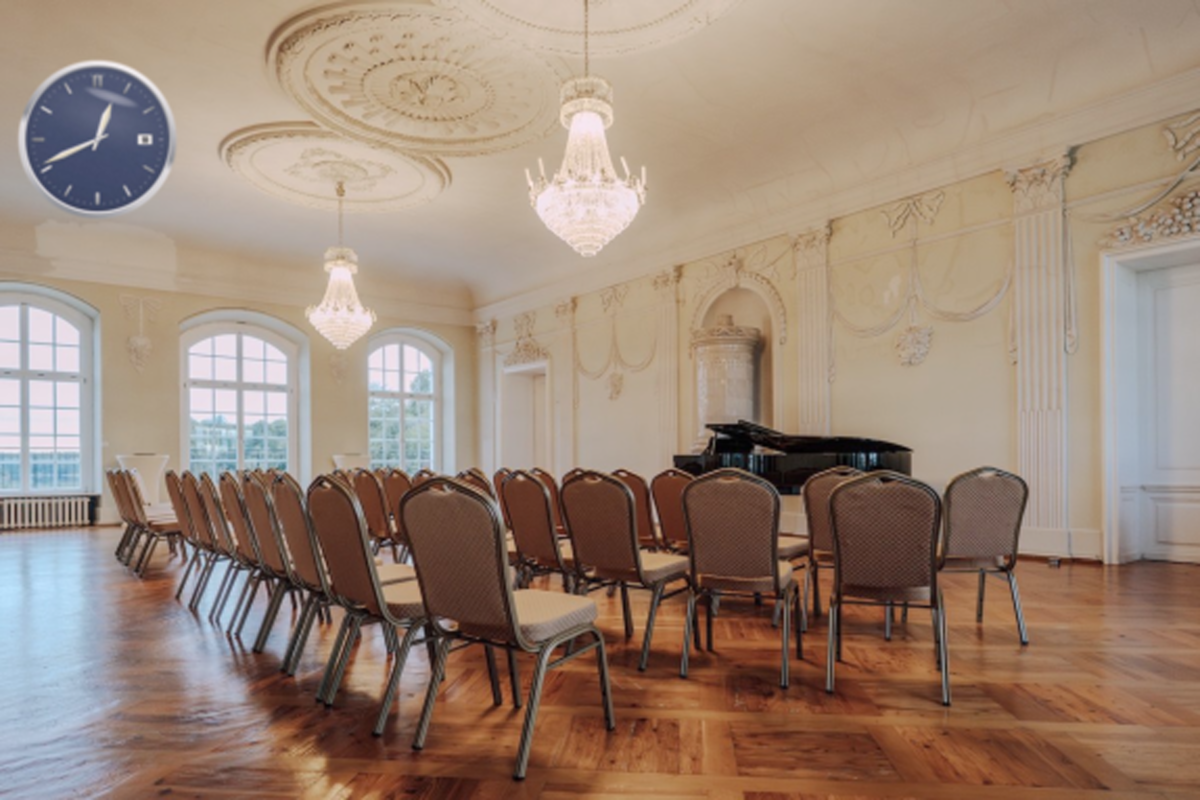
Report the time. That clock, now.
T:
12:41
